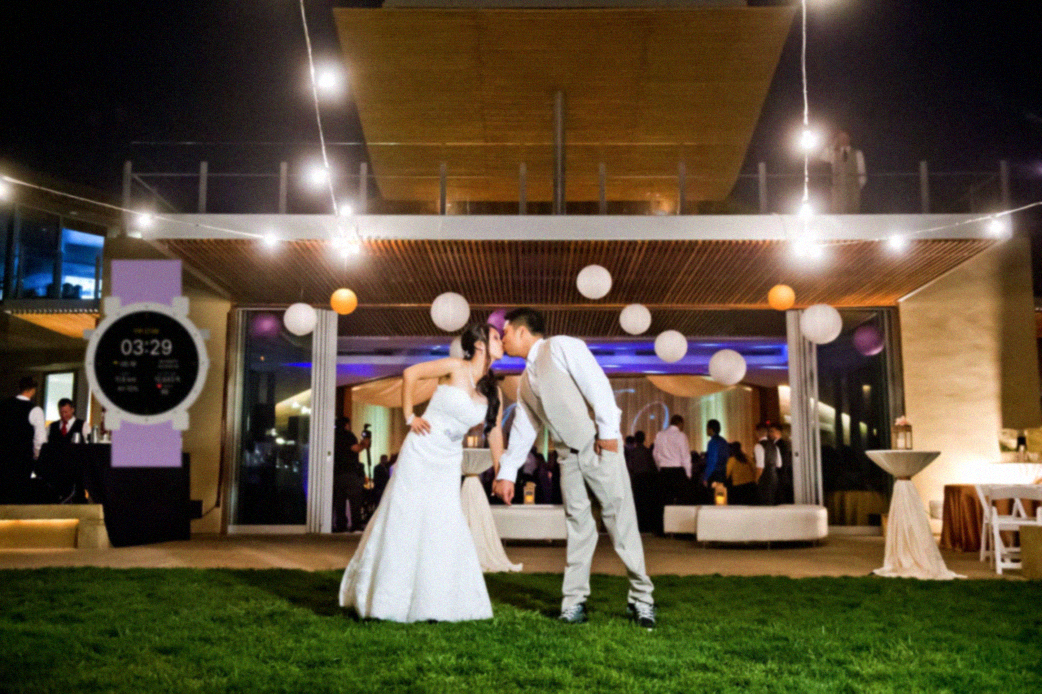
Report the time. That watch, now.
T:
3:29
